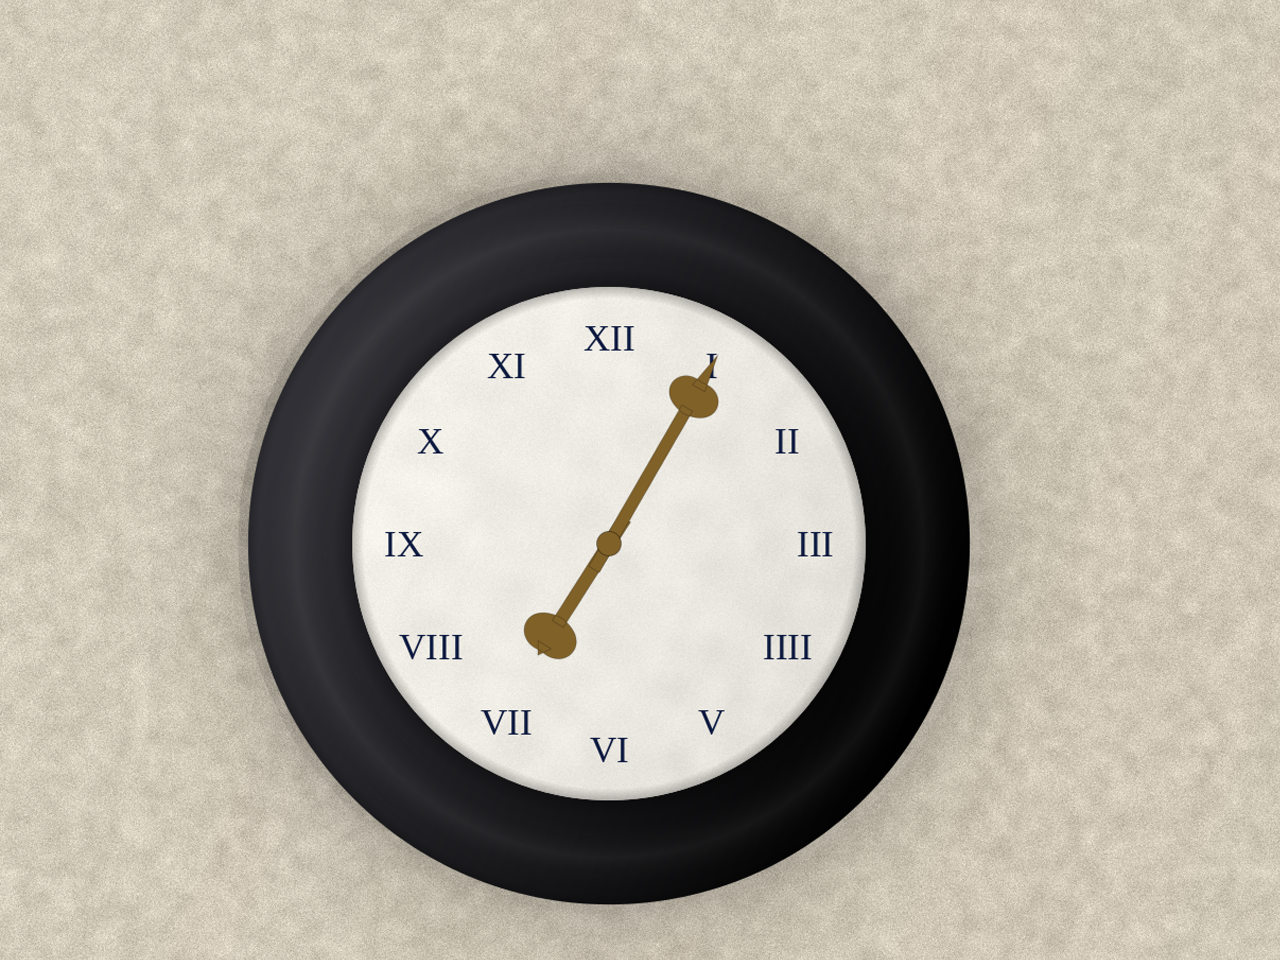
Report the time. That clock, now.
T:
7:05
